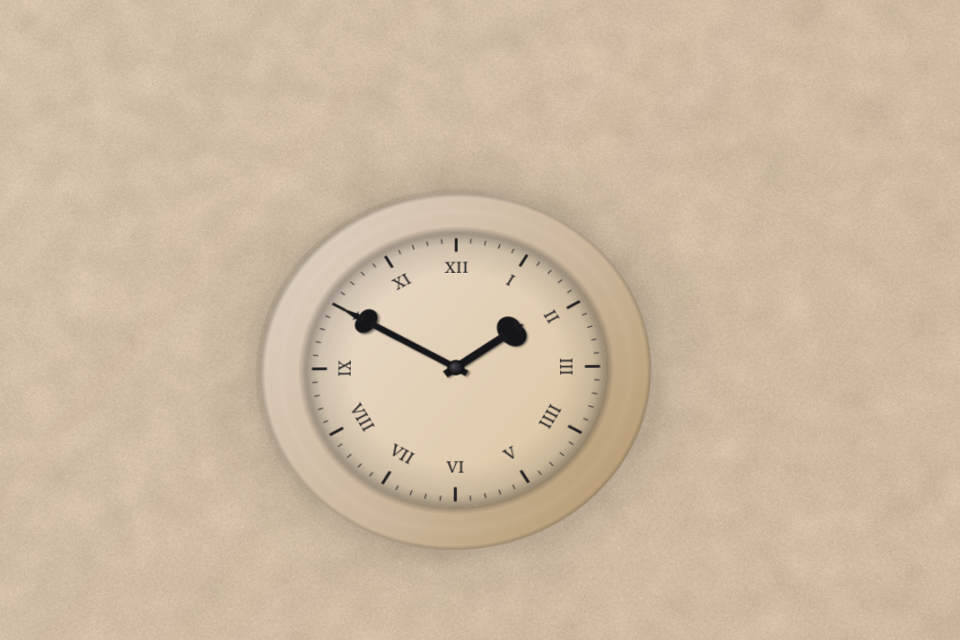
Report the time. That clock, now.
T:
1:50
